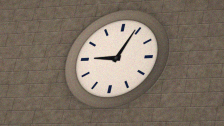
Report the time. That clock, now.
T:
9:04
